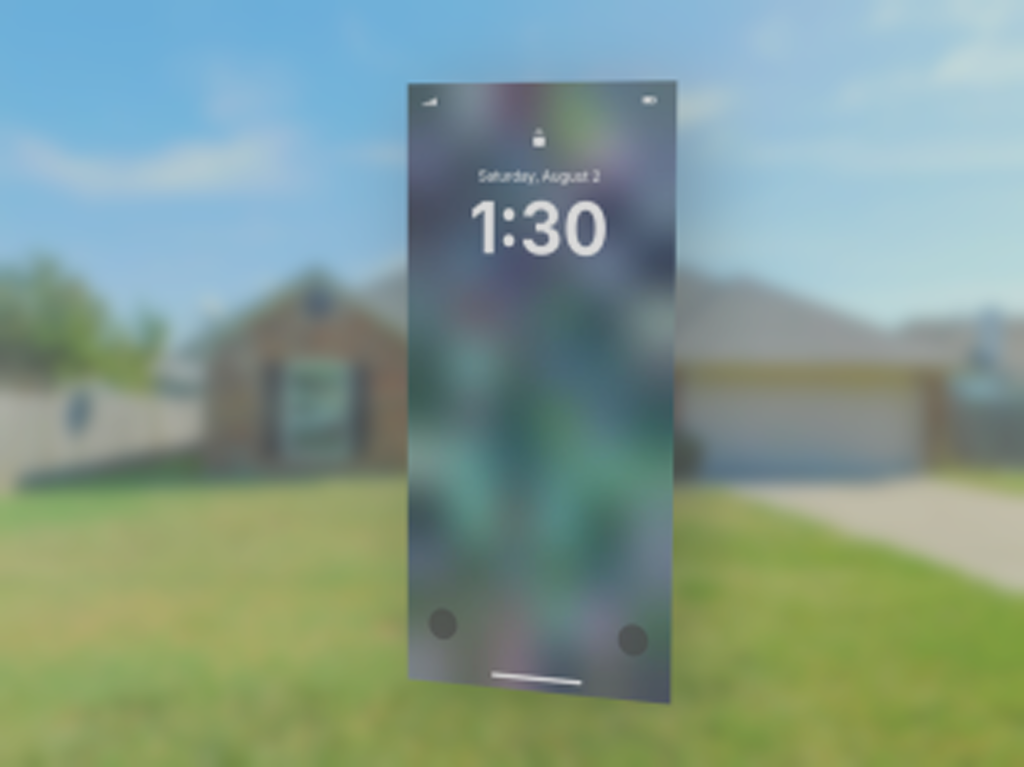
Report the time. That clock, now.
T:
1:30
